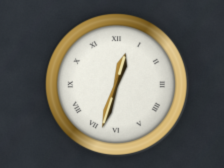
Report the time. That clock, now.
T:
12:33
